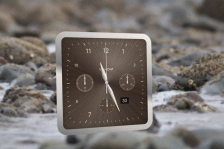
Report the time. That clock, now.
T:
11:26
